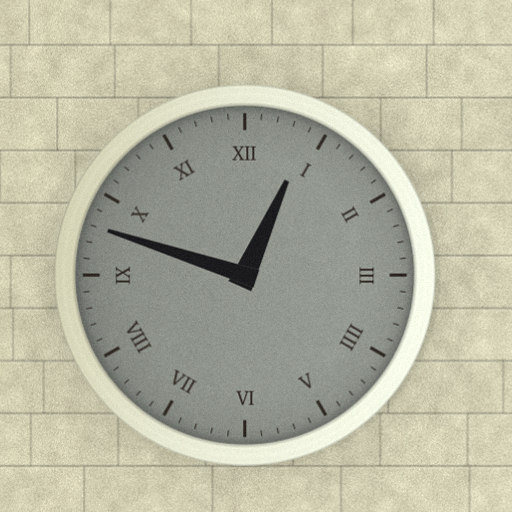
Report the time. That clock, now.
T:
12:48
